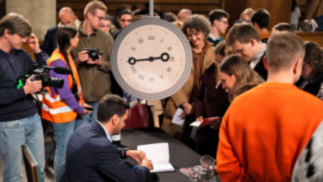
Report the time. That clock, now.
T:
2:44
